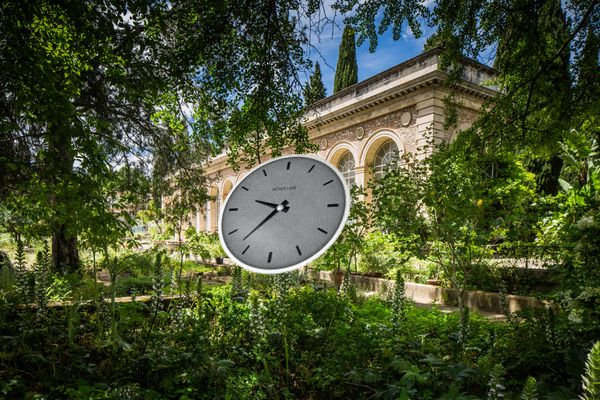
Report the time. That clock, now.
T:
9:37
